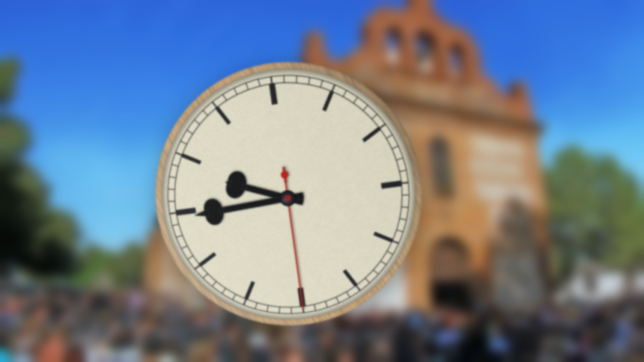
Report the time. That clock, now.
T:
9:44:30
